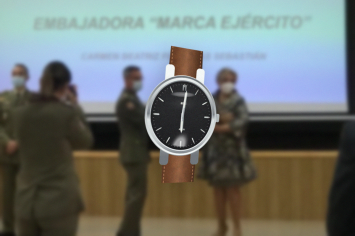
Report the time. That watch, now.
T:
6:01
